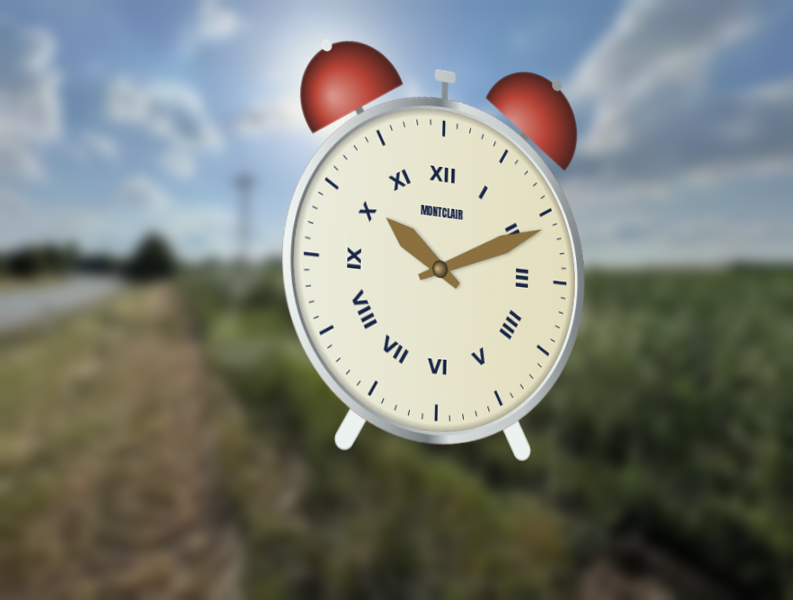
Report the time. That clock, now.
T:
10:11
